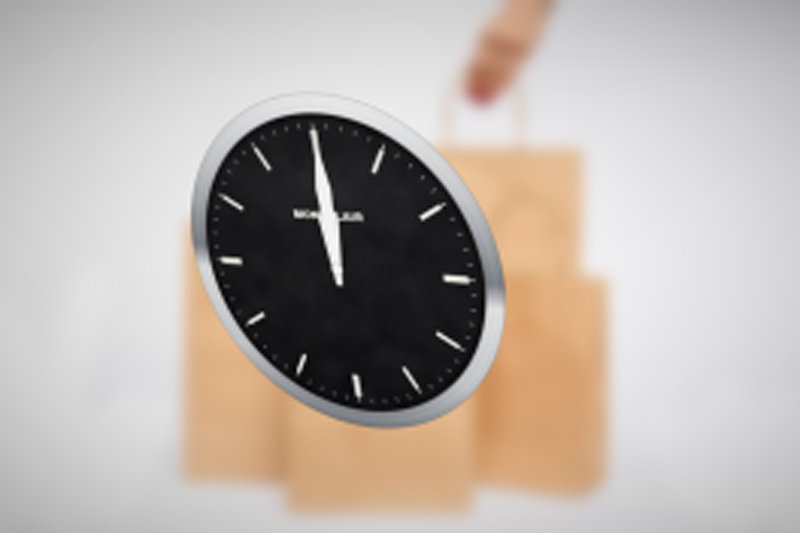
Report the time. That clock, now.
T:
12:00
